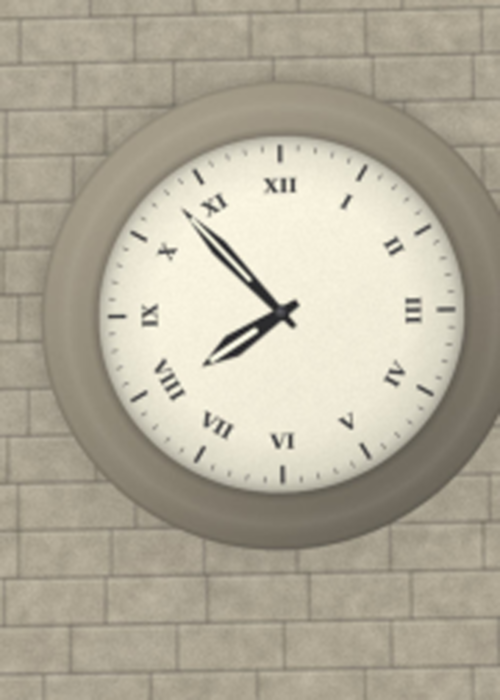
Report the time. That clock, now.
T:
7:53
